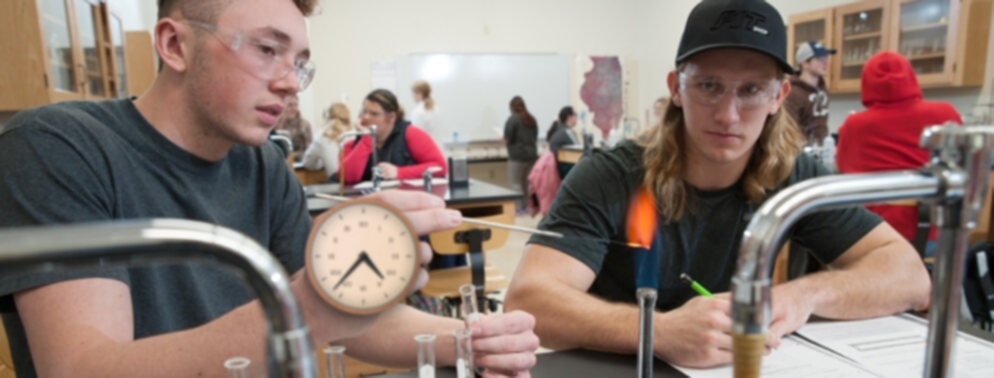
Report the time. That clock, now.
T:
4:37
